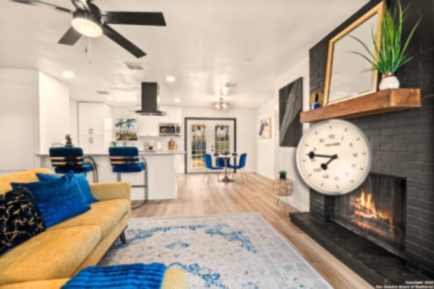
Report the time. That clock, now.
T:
7:47
